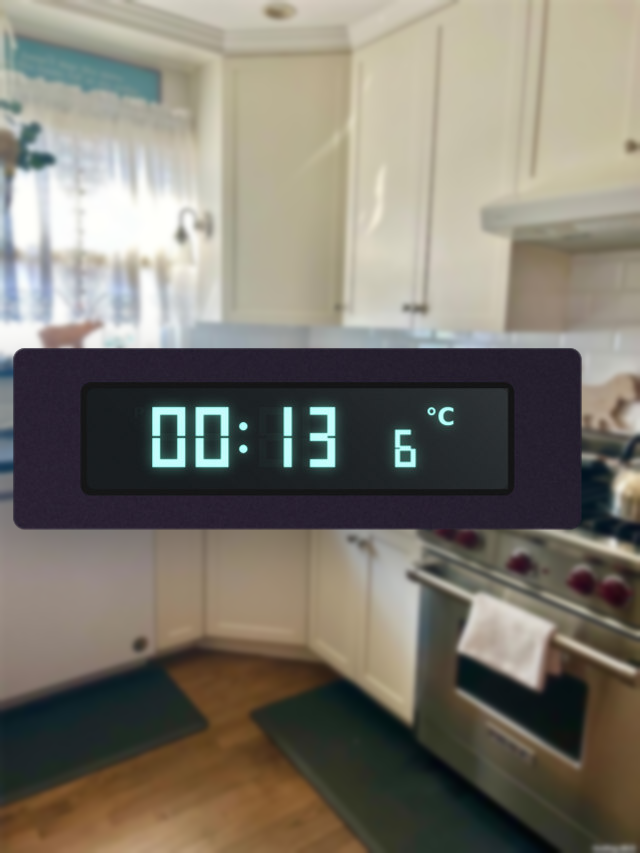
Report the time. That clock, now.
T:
0:13
